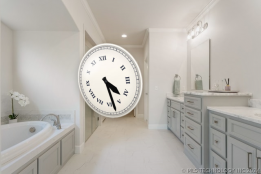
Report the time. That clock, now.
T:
4:28
